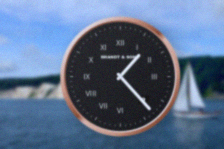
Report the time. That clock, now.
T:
1:23
